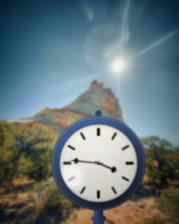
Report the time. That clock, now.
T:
3:46
